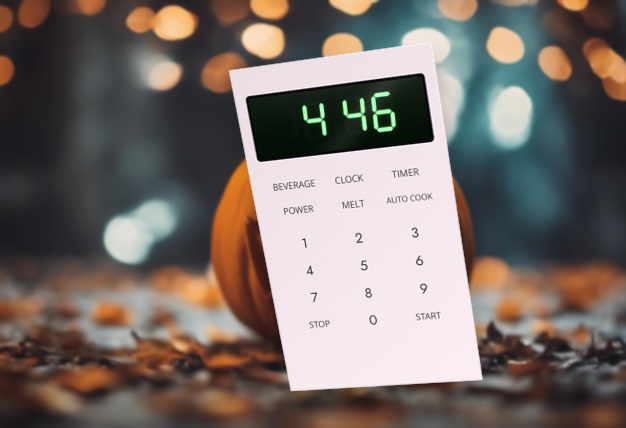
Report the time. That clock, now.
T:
4:46
